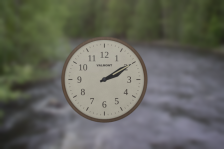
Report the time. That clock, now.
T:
2:10
